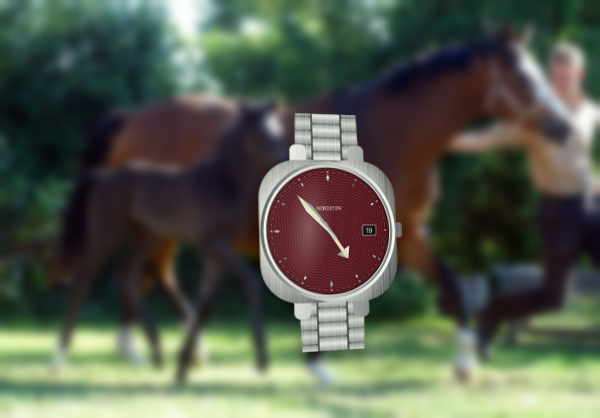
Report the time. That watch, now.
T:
4:53
